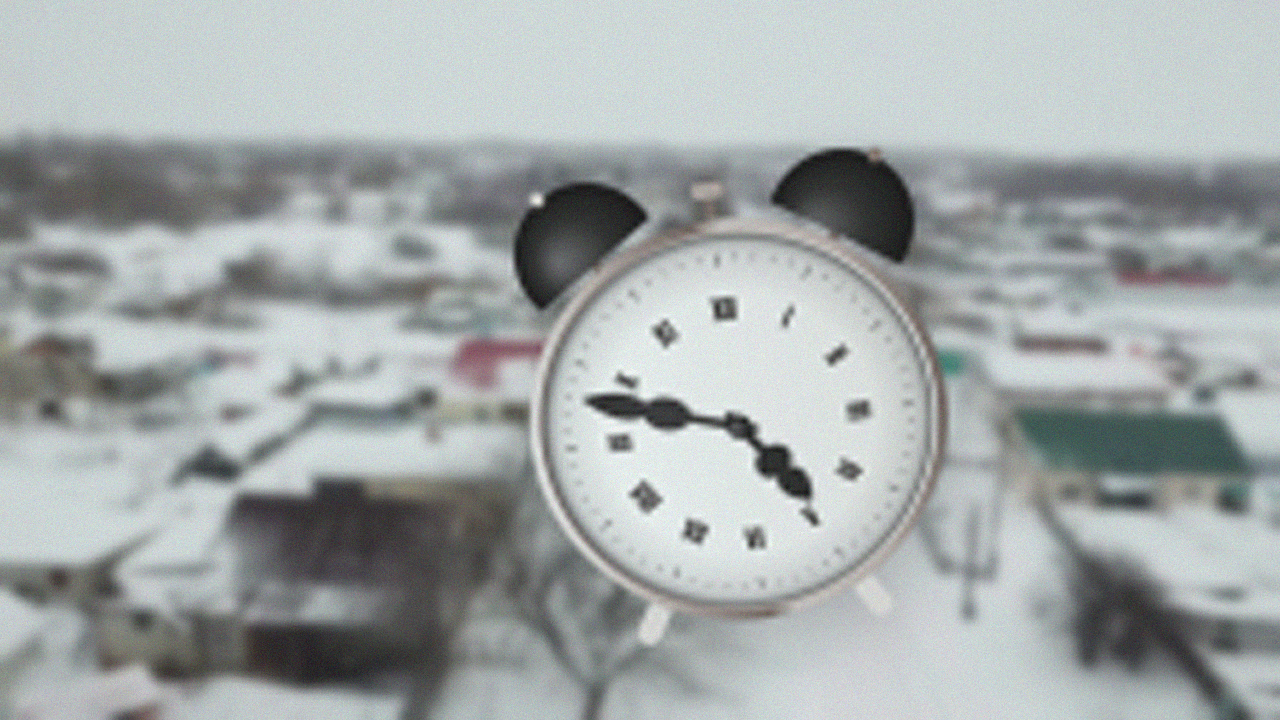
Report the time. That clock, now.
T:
4:48
